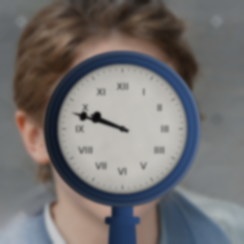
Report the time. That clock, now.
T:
9:48
